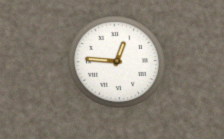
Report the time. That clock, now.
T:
12:46
